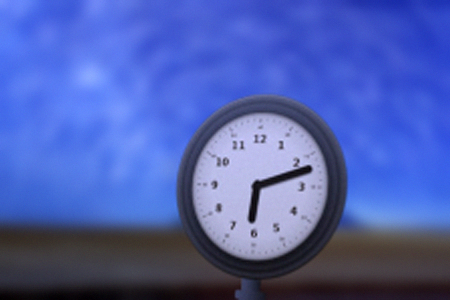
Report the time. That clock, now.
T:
6:12
